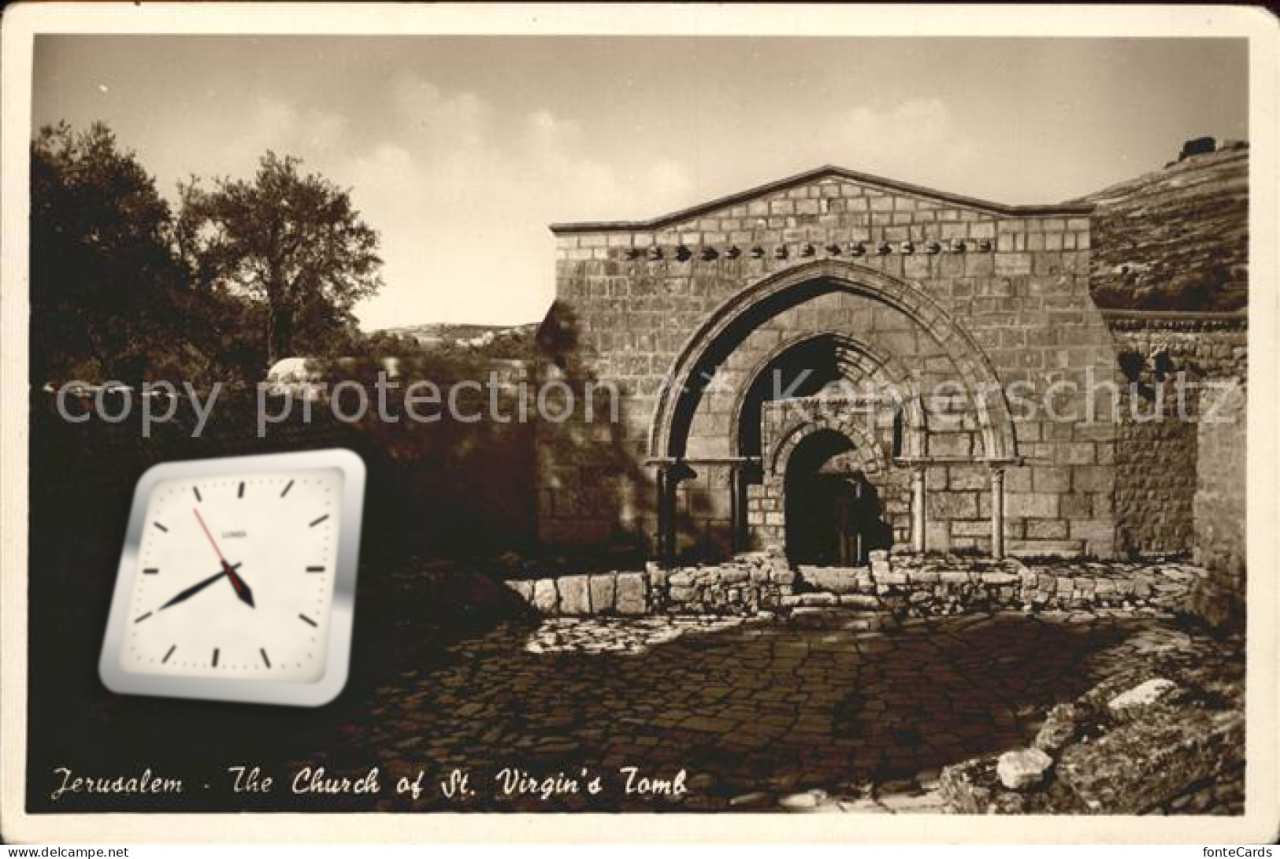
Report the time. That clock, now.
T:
4:39:54
